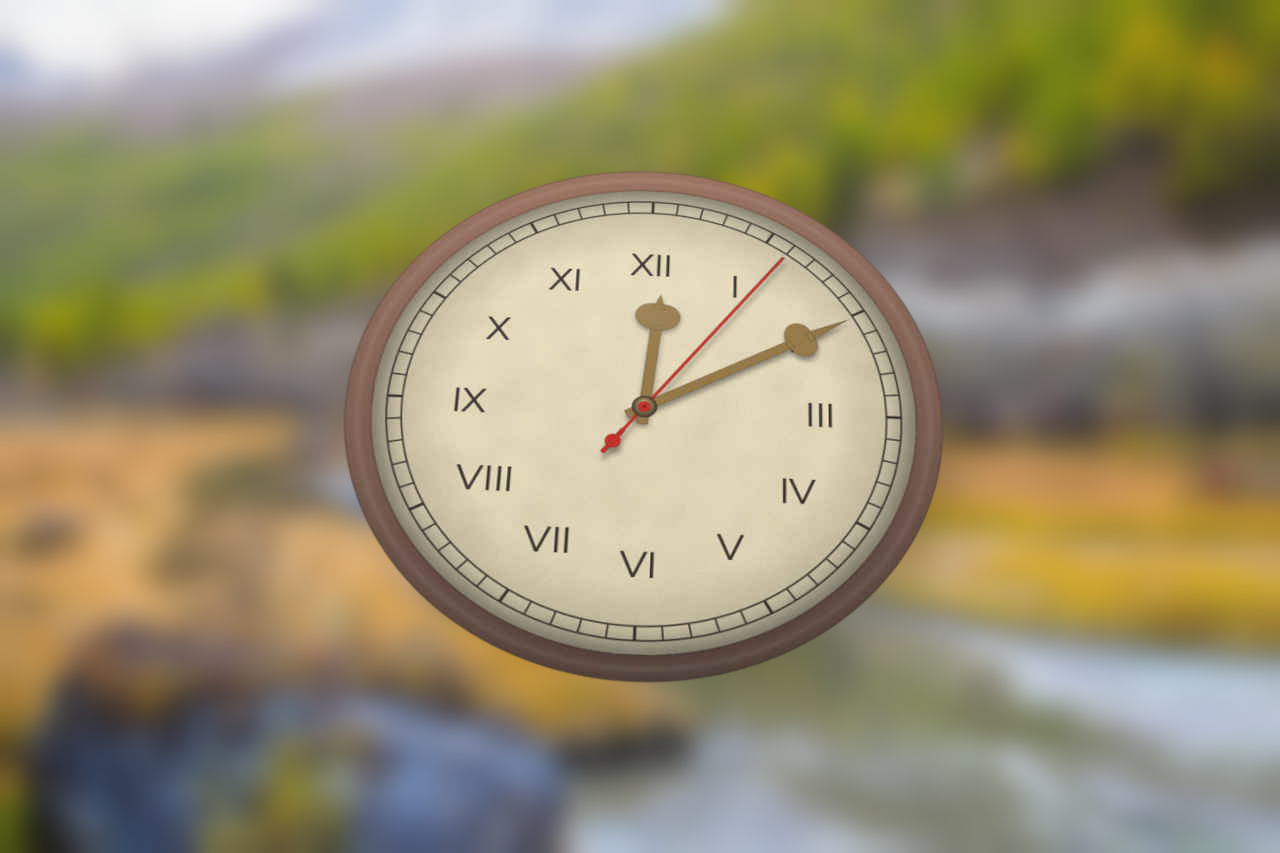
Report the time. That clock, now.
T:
12:10:06
